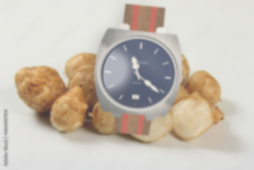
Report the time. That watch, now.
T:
11:21
